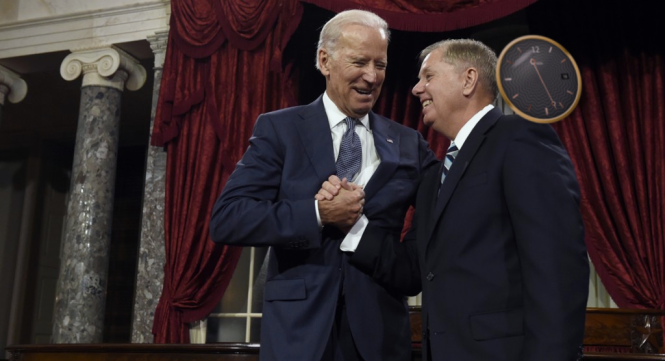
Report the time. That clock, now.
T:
11:27
